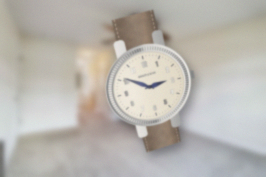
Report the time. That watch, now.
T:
2:51
